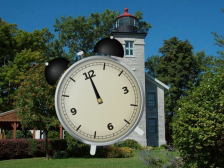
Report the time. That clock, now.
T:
12:00
